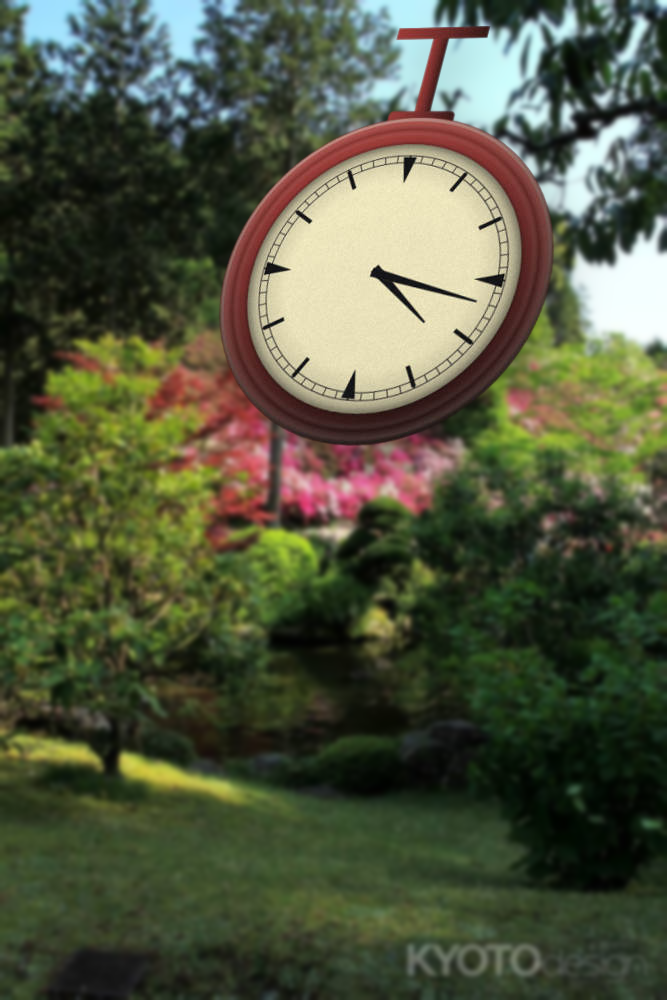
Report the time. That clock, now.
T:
4:17
